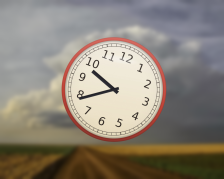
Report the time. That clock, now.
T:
9:39
